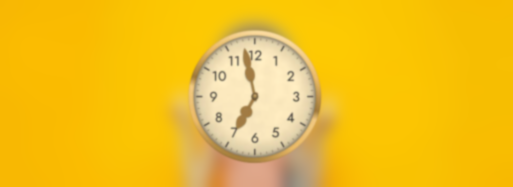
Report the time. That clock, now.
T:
6:58
